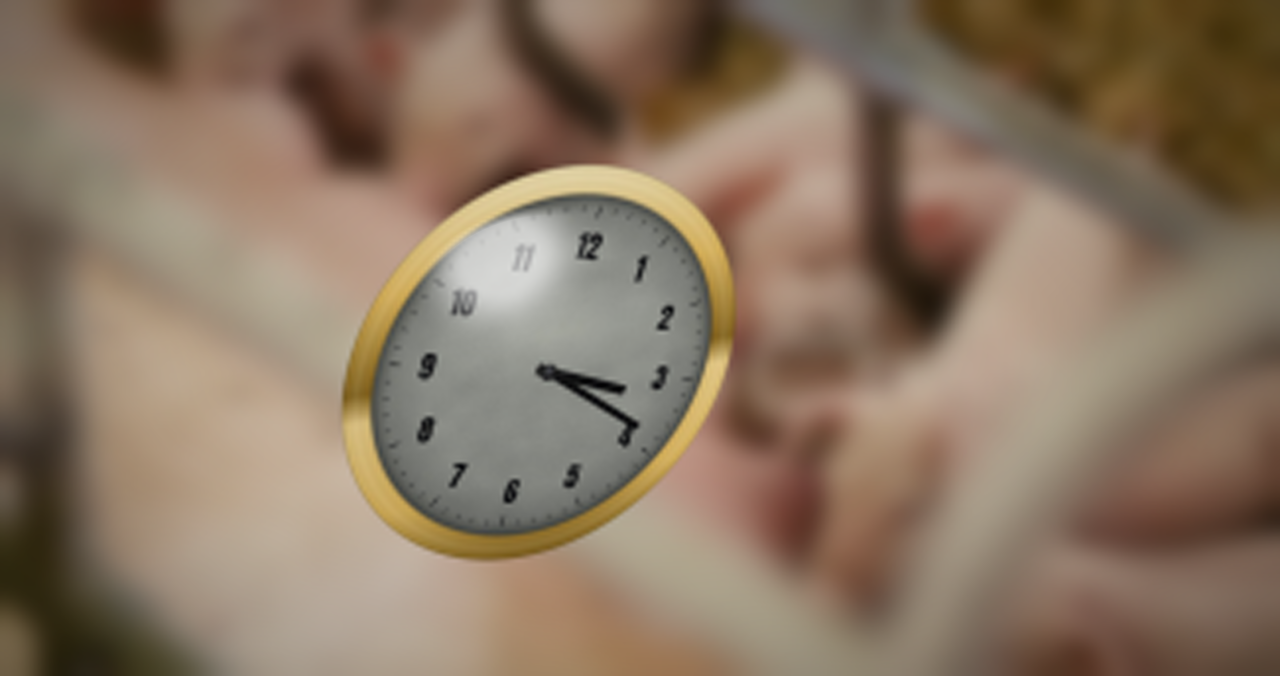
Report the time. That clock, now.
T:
3:19
